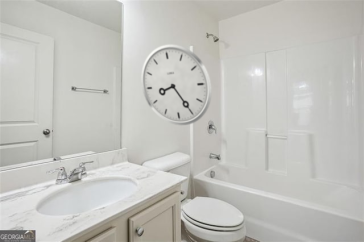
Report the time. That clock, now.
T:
8:25
